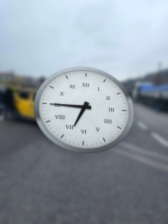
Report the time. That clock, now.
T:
6:45
